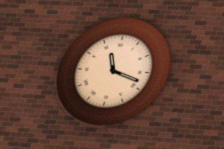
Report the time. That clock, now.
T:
11:18
